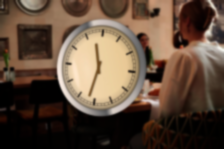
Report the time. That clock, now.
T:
11:32
